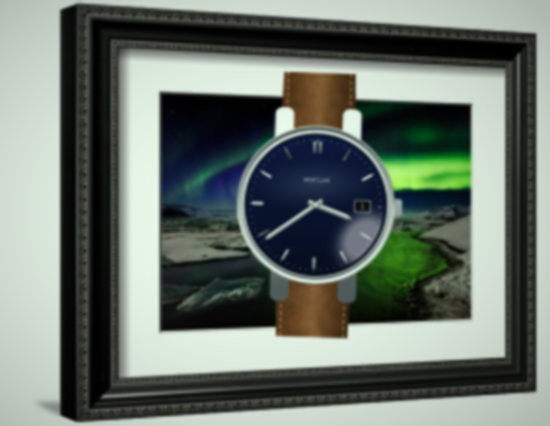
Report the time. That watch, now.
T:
3:39
